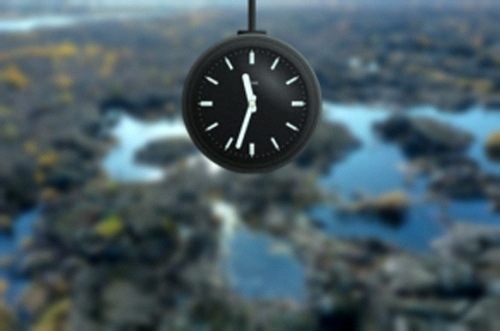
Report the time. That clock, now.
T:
11:33
